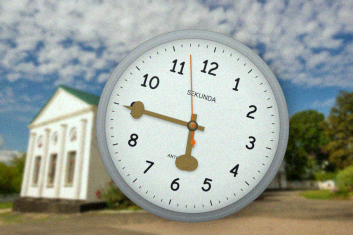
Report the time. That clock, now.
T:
5:44:57
